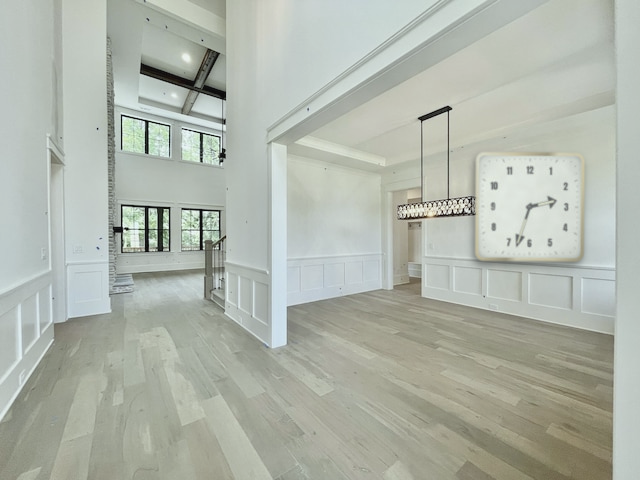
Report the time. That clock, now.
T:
2:33
